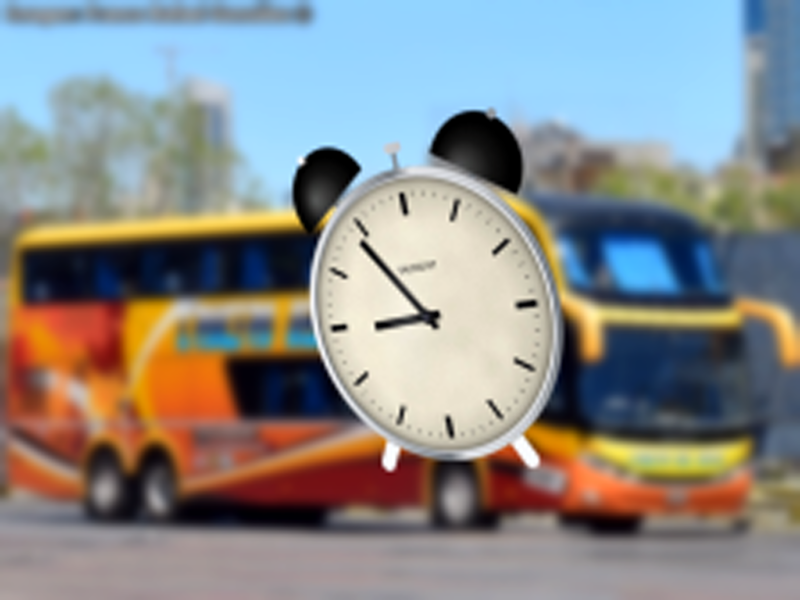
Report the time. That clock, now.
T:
8:54
